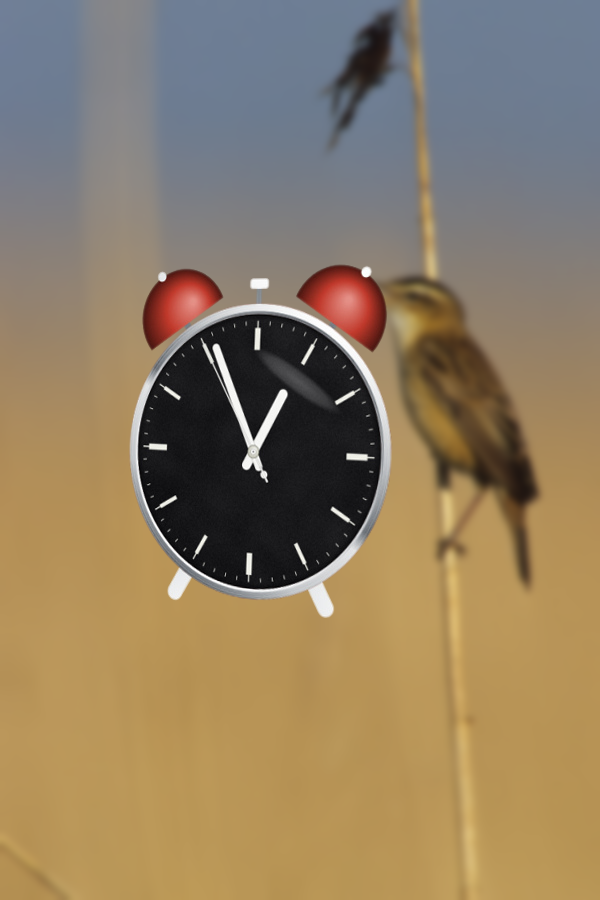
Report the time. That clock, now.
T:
12:55:55
